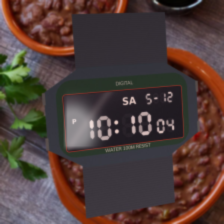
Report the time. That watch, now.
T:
10:10:04
